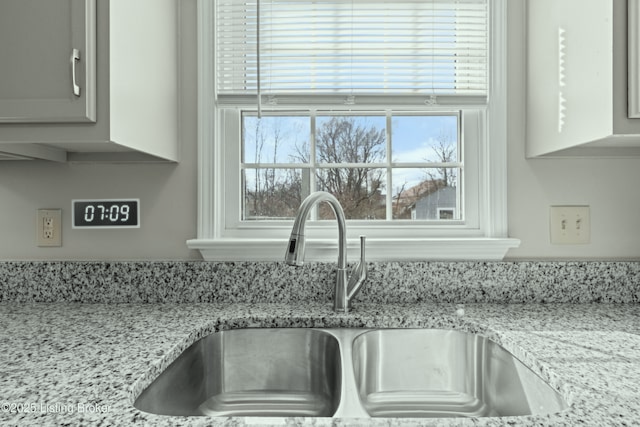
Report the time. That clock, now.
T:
7:09
